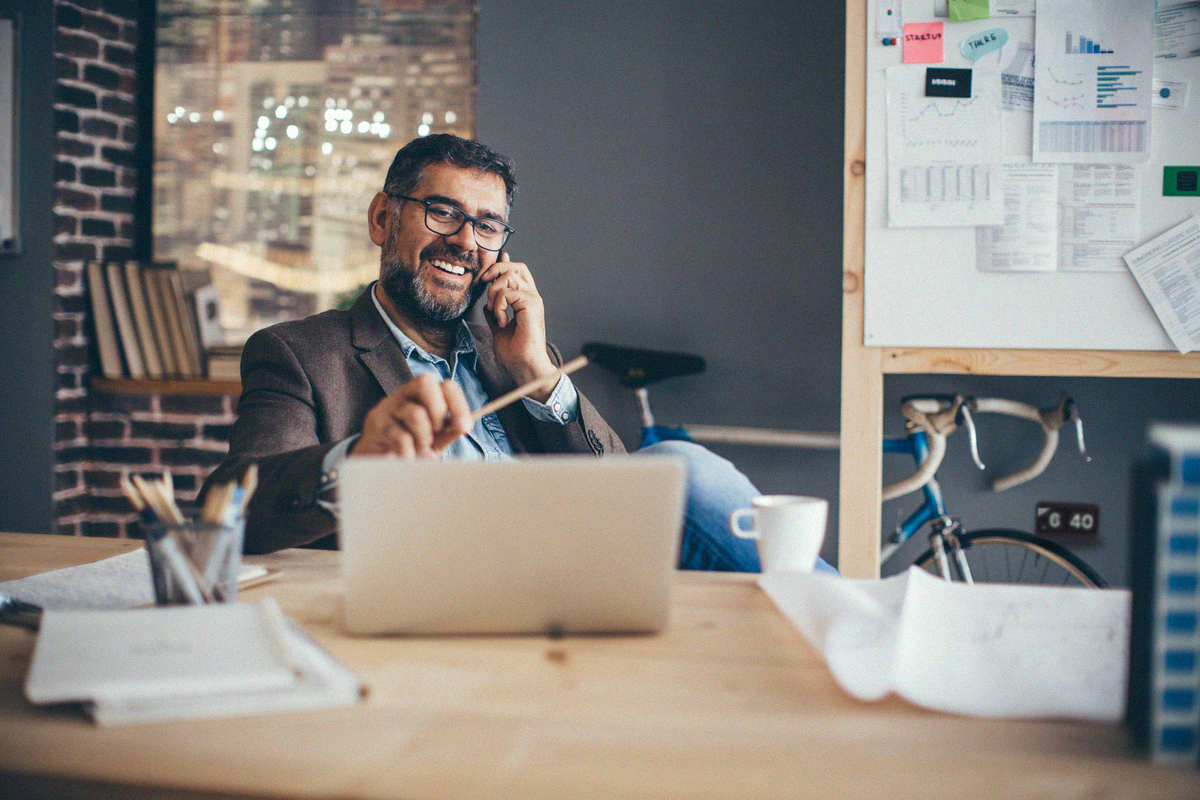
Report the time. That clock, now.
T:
6:40
